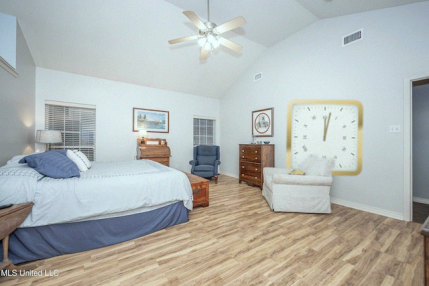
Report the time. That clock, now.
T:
12:02
